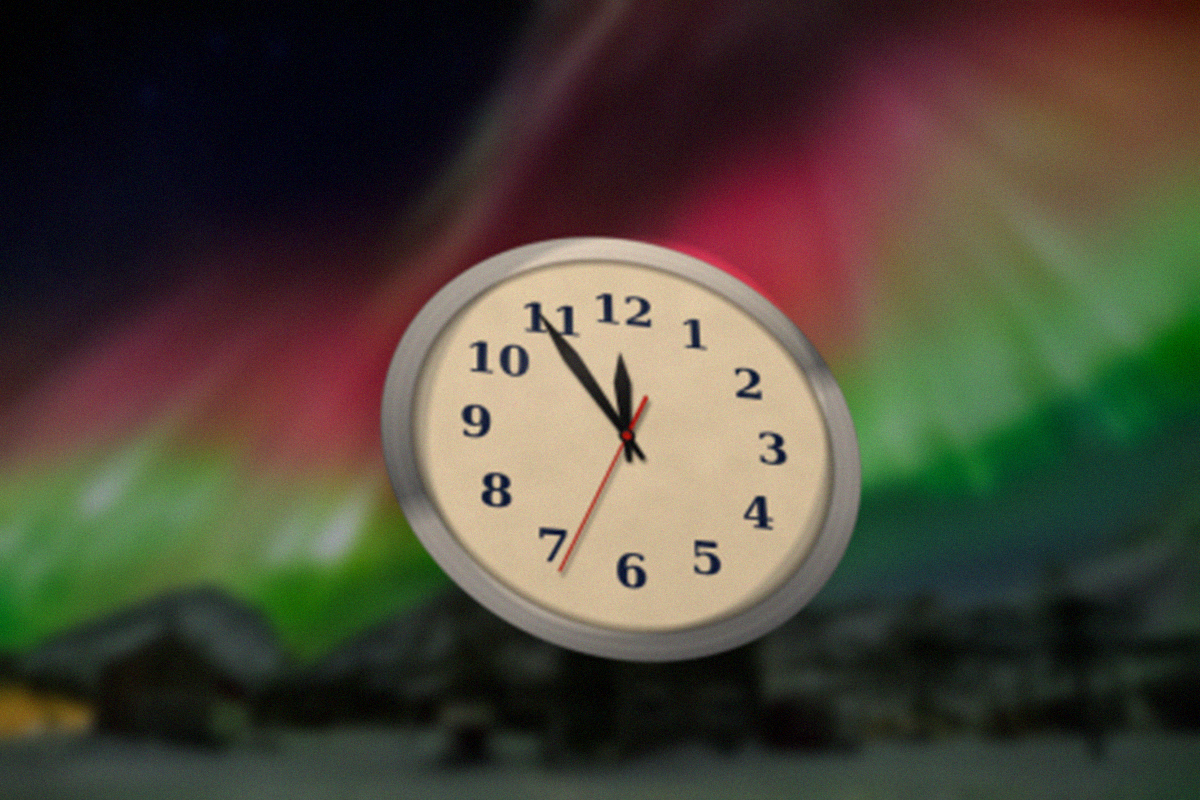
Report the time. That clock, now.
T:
11:54:34
